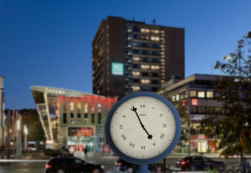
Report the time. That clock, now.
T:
4:56
